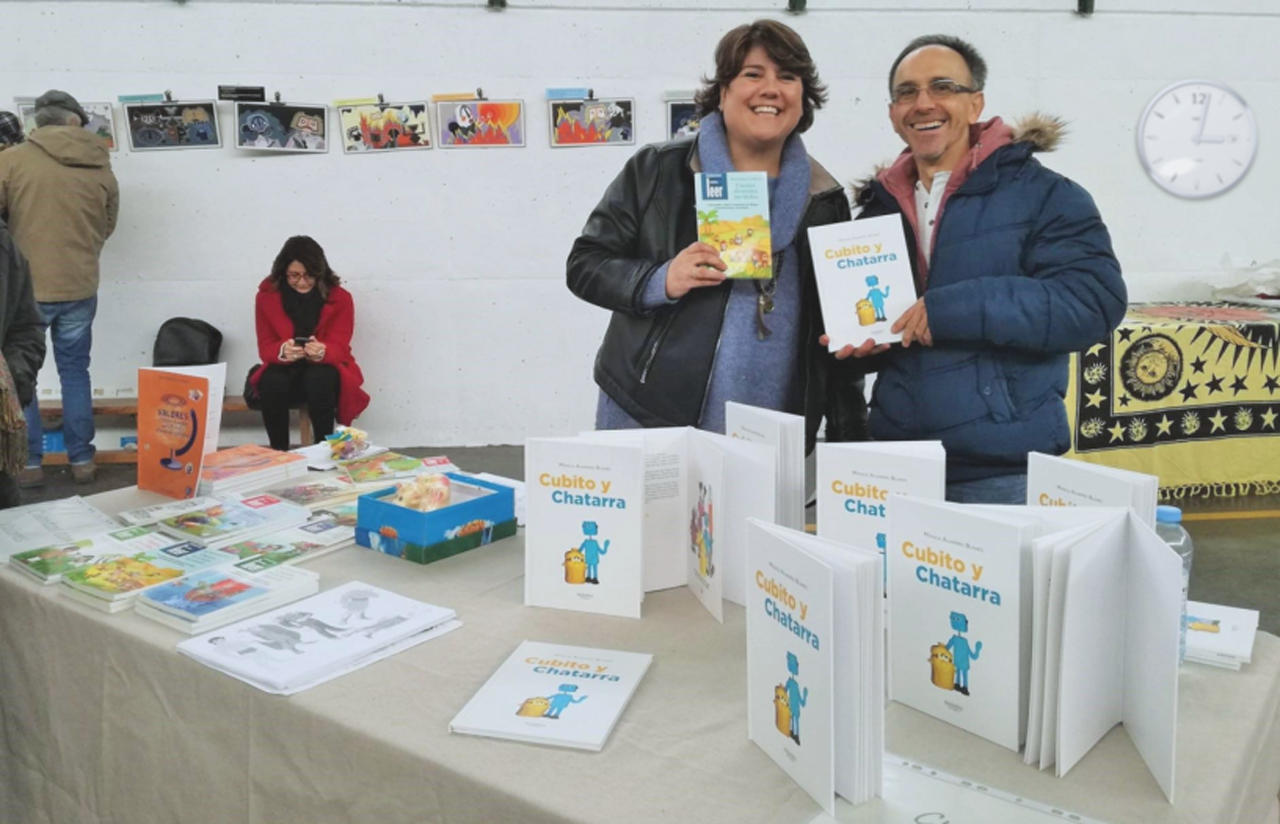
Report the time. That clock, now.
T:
3:02
